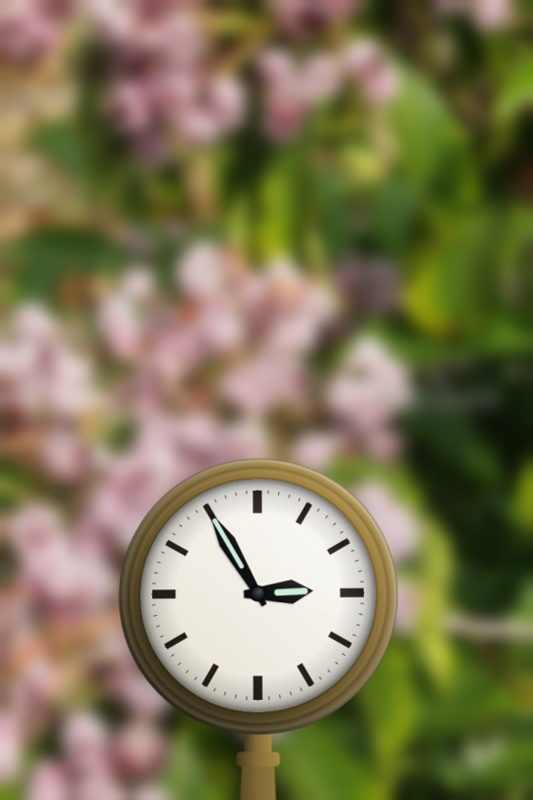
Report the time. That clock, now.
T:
2:55
